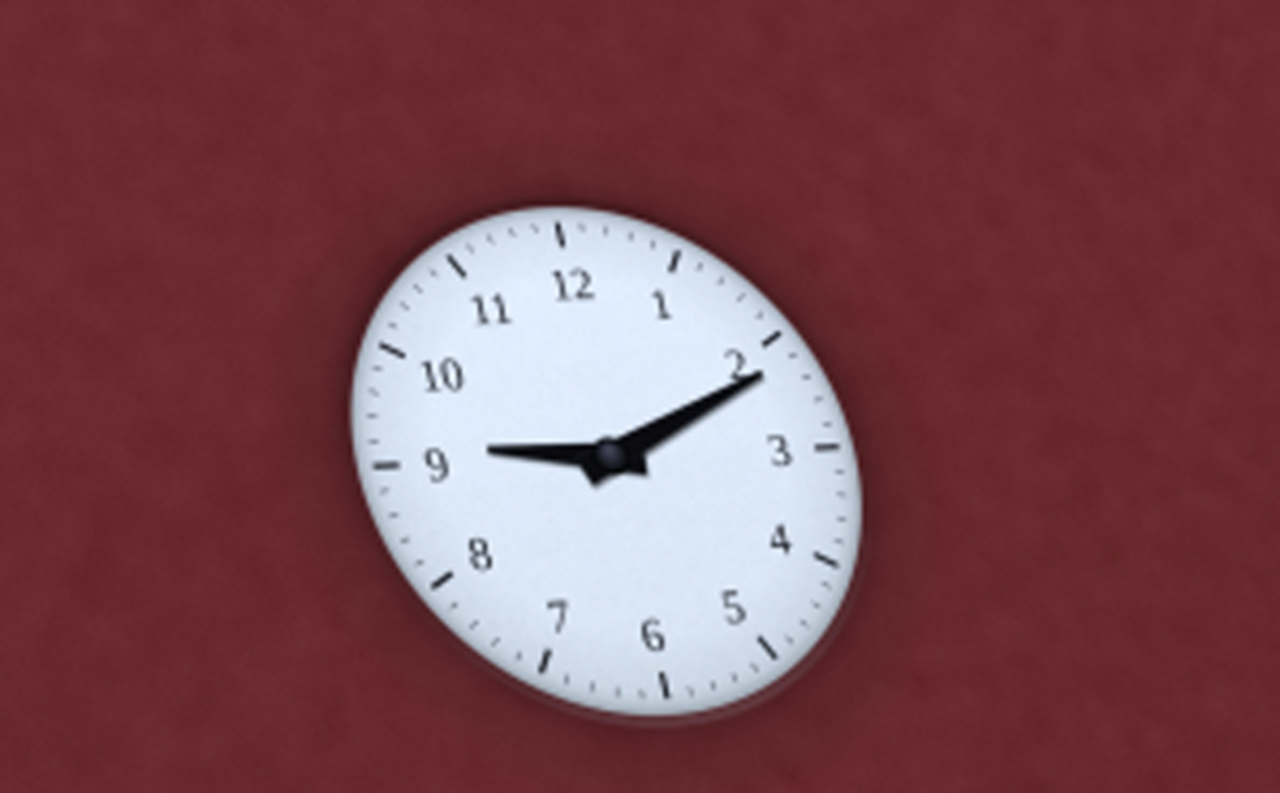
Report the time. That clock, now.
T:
9:11
